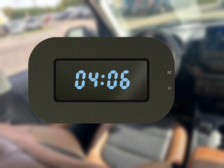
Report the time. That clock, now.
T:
4:06
